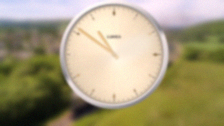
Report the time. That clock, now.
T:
10:51
